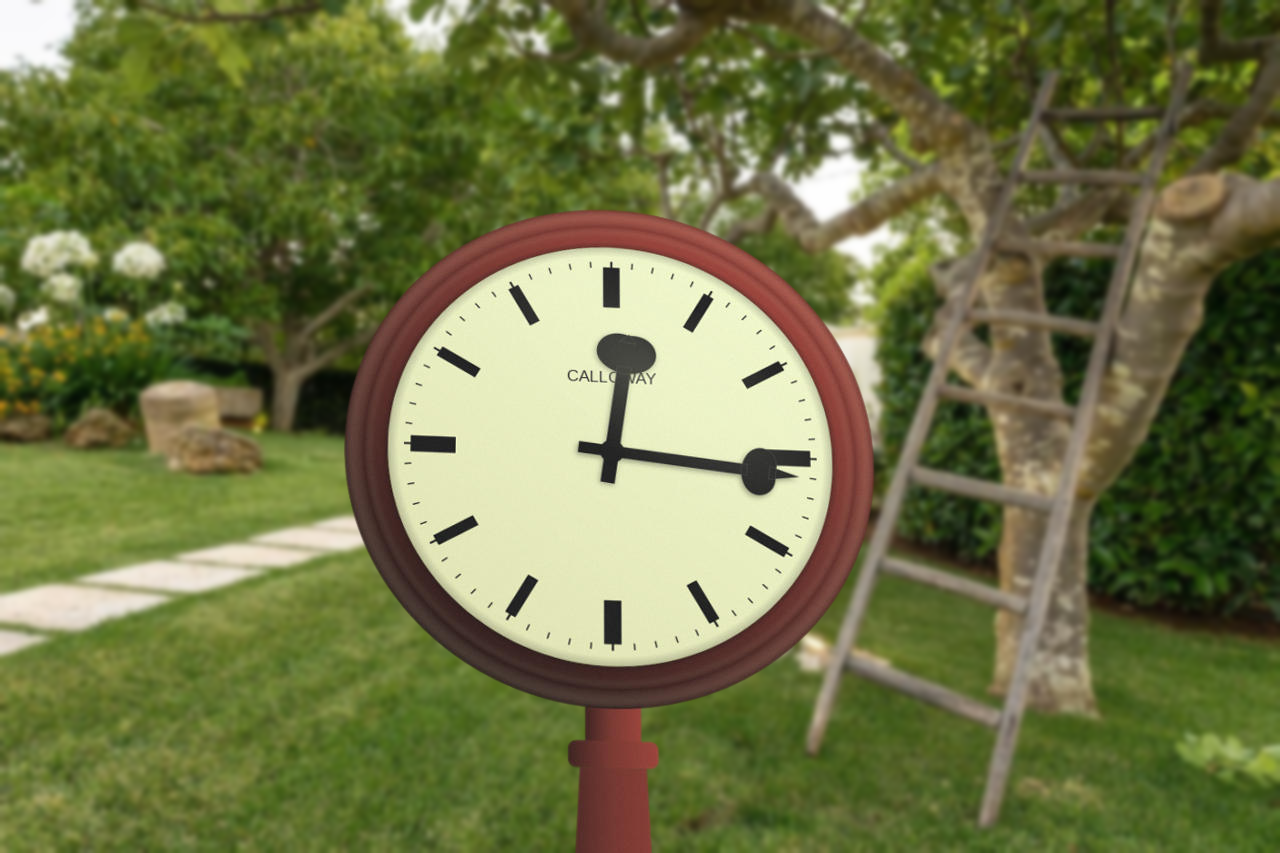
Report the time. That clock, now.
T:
12:16
